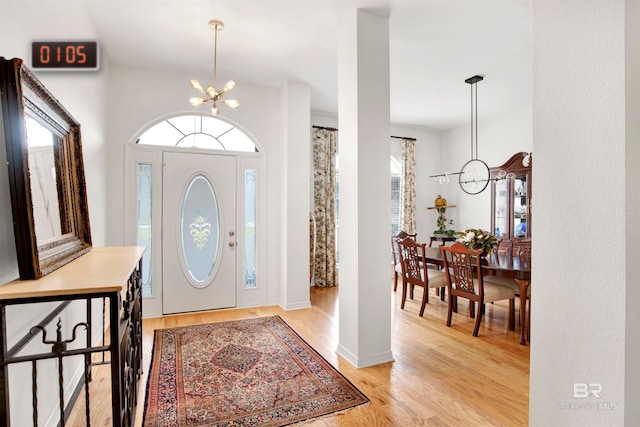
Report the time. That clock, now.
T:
1:05
